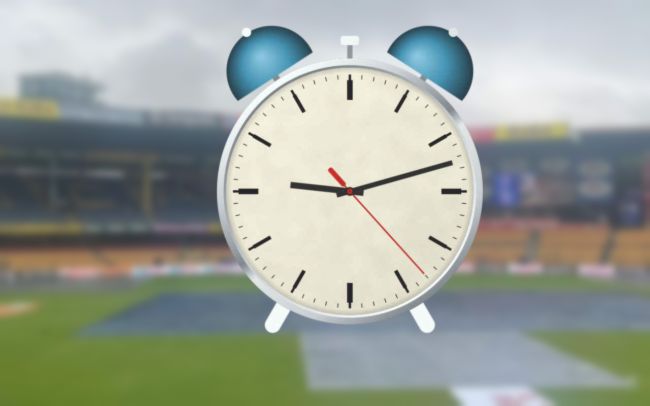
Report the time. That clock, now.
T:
9:12:23
